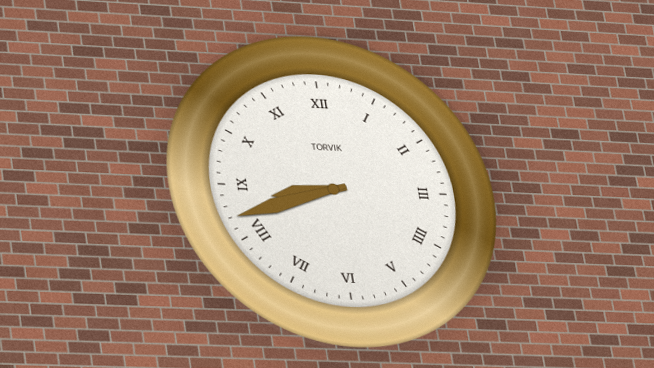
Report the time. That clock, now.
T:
8:42
